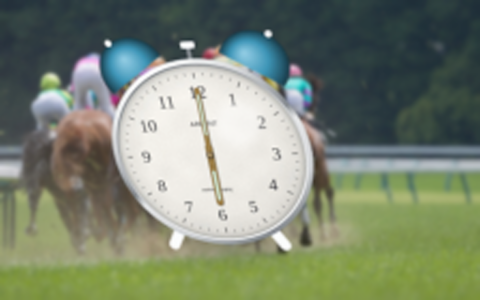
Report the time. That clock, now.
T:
6:00
